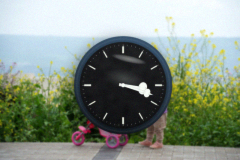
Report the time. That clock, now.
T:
3:18
